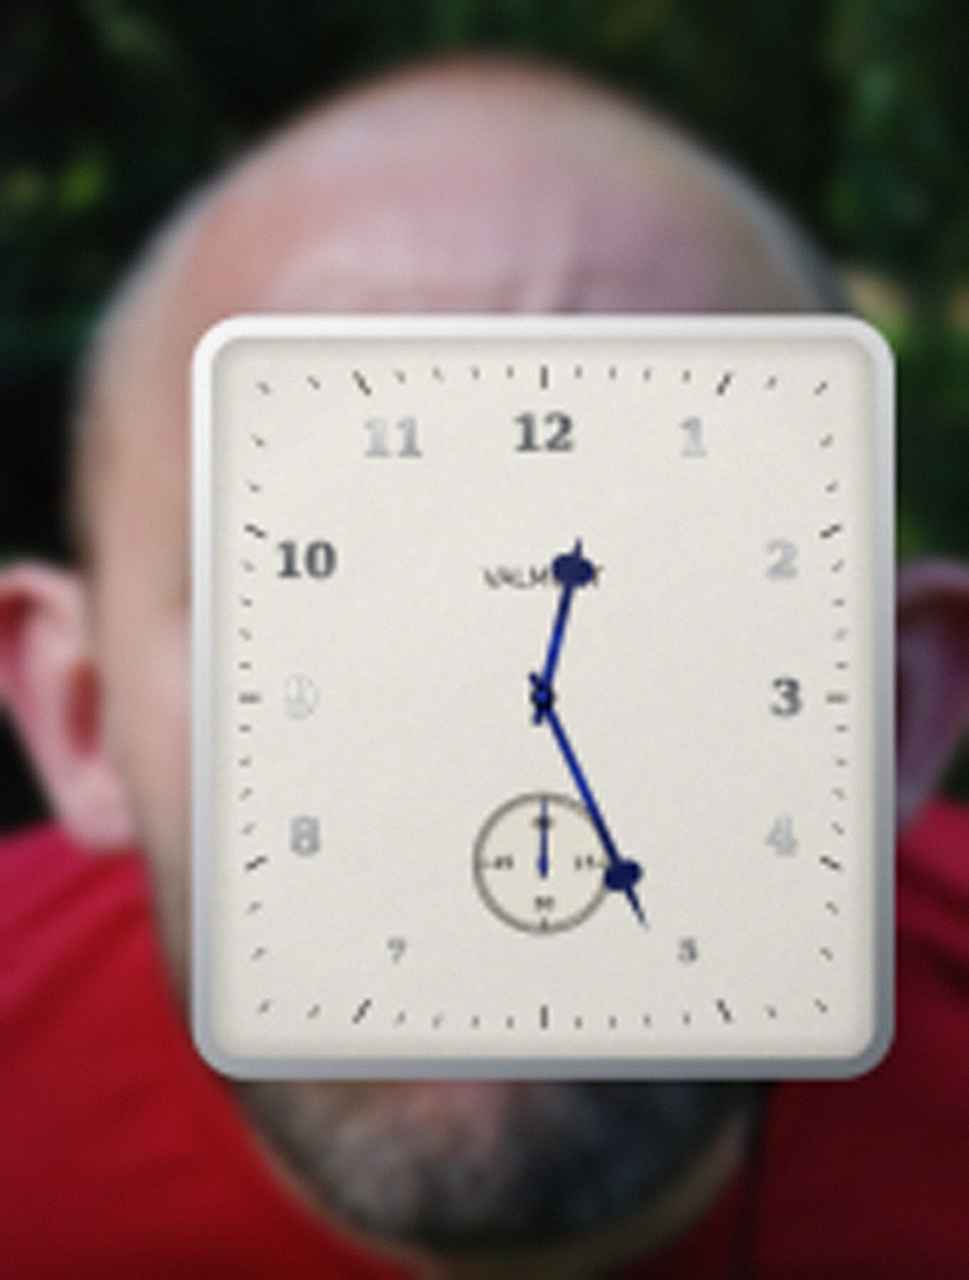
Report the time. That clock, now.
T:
12:26
